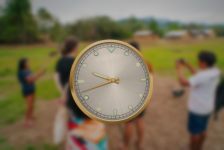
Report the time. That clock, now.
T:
9:42
